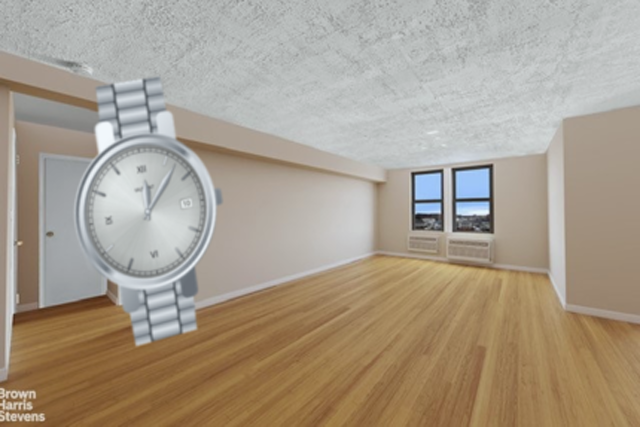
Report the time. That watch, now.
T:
12:07
